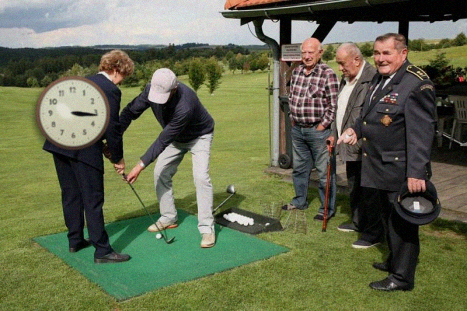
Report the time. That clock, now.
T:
3:16
